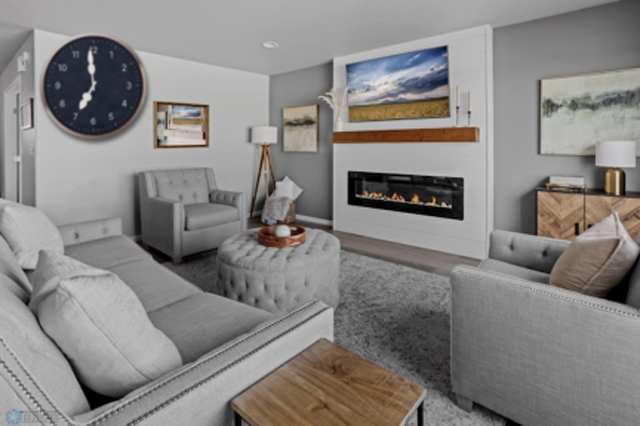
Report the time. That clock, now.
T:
6:59
